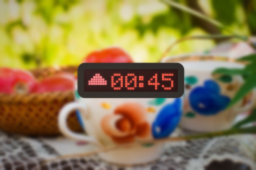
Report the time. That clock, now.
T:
0:45
